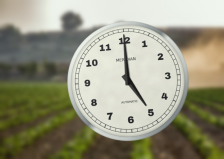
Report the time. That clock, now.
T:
5:00
